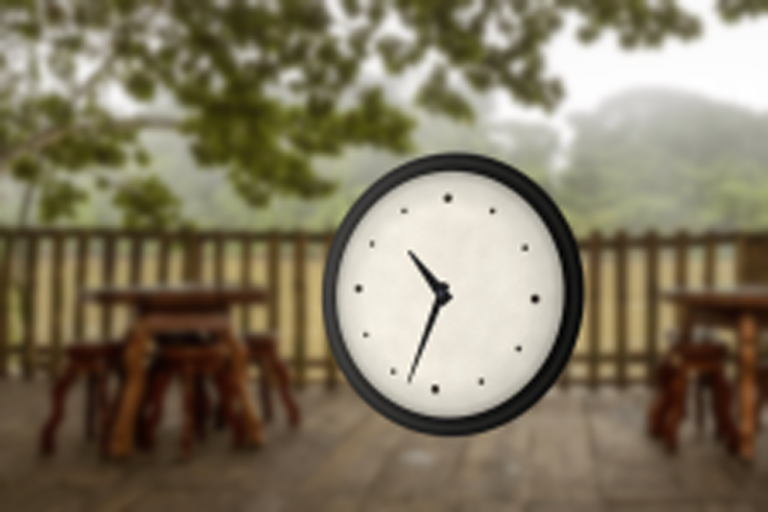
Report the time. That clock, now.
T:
10:33
